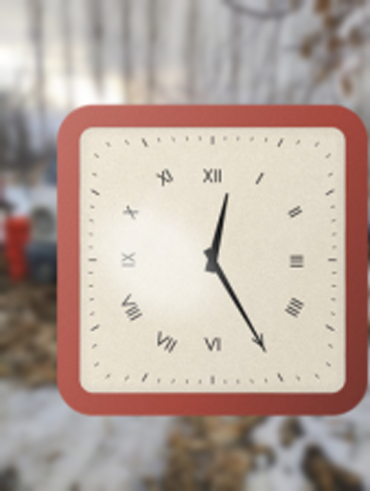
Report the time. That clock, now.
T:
12:25
